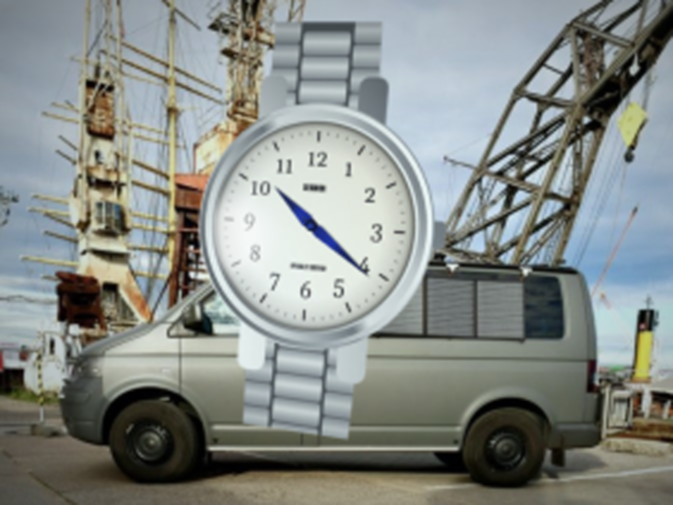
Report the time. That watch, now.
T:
10:21
